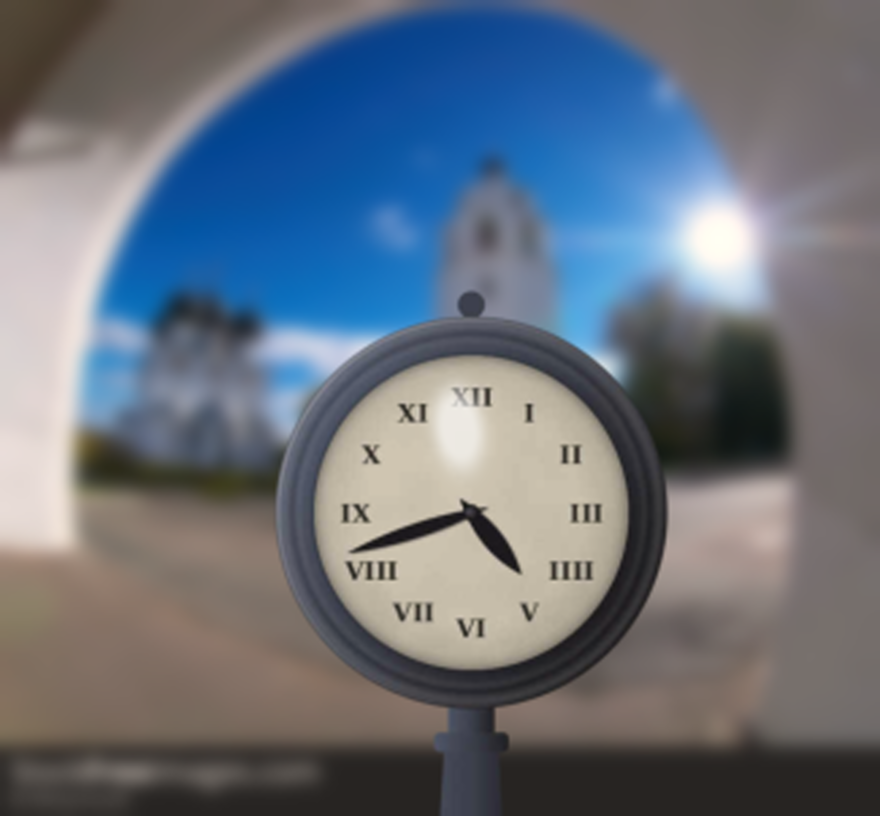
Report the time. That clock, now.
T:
4:42
